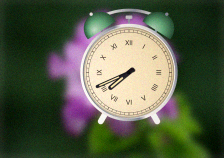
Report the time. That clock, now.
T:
7:41
